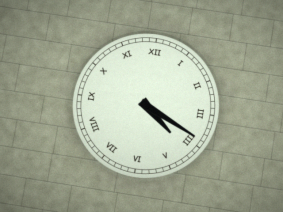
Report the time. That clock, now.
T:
4:19
